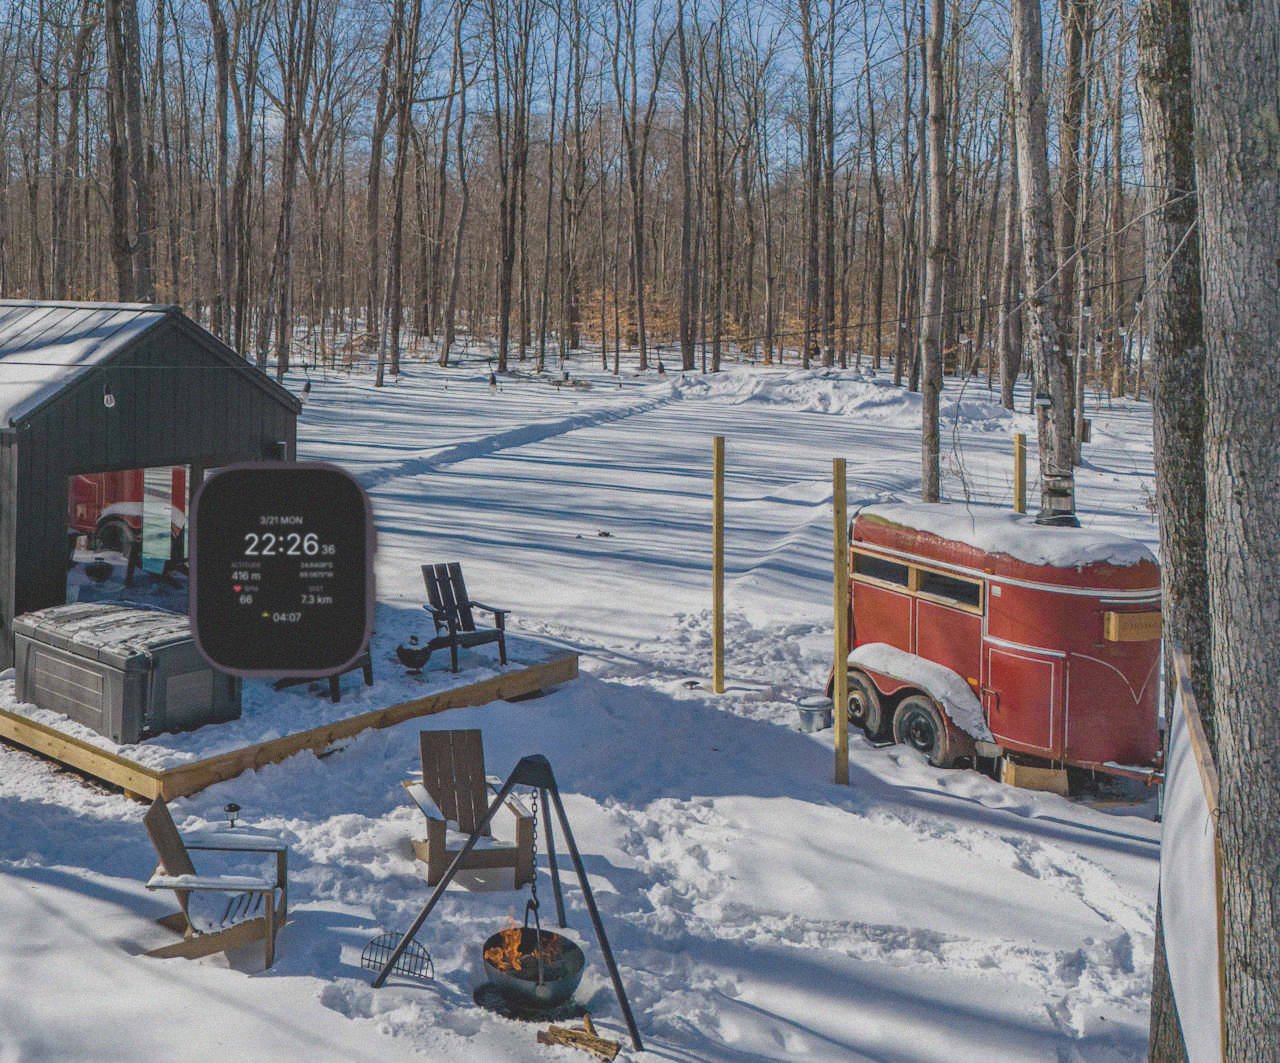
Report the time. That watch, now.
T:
22:26:36
